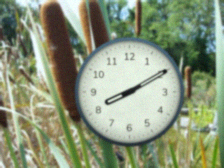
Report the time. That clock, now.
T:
8:10
